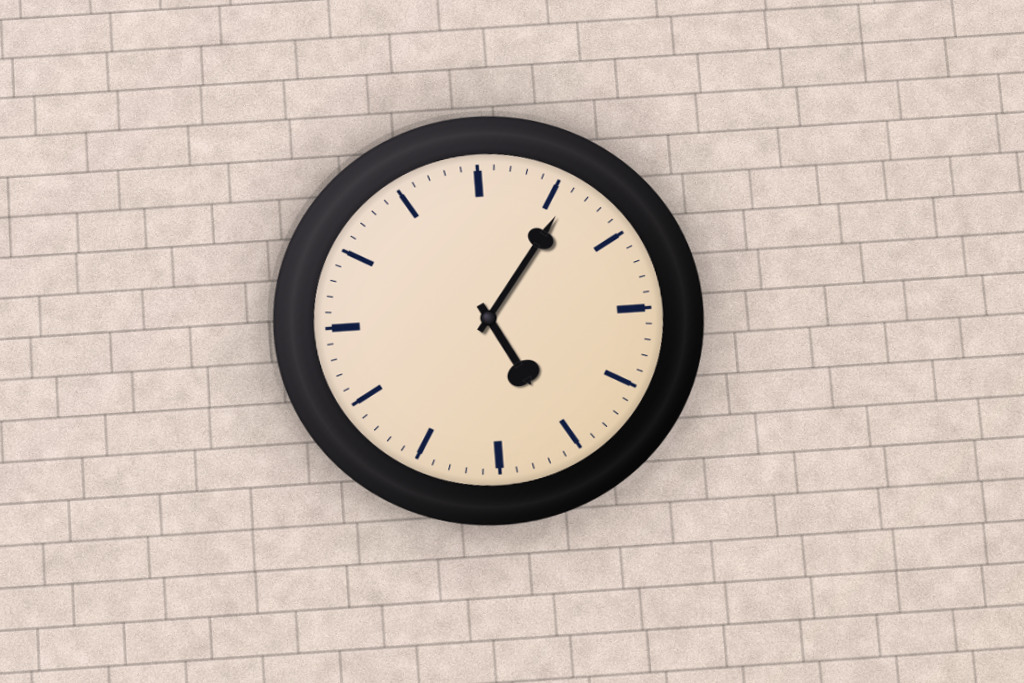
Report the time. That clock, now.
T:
5:06
